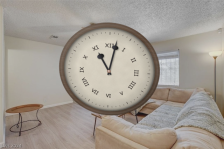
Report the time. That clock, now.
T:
11:02
